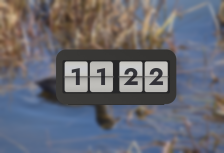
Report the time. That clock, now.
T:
11:22
